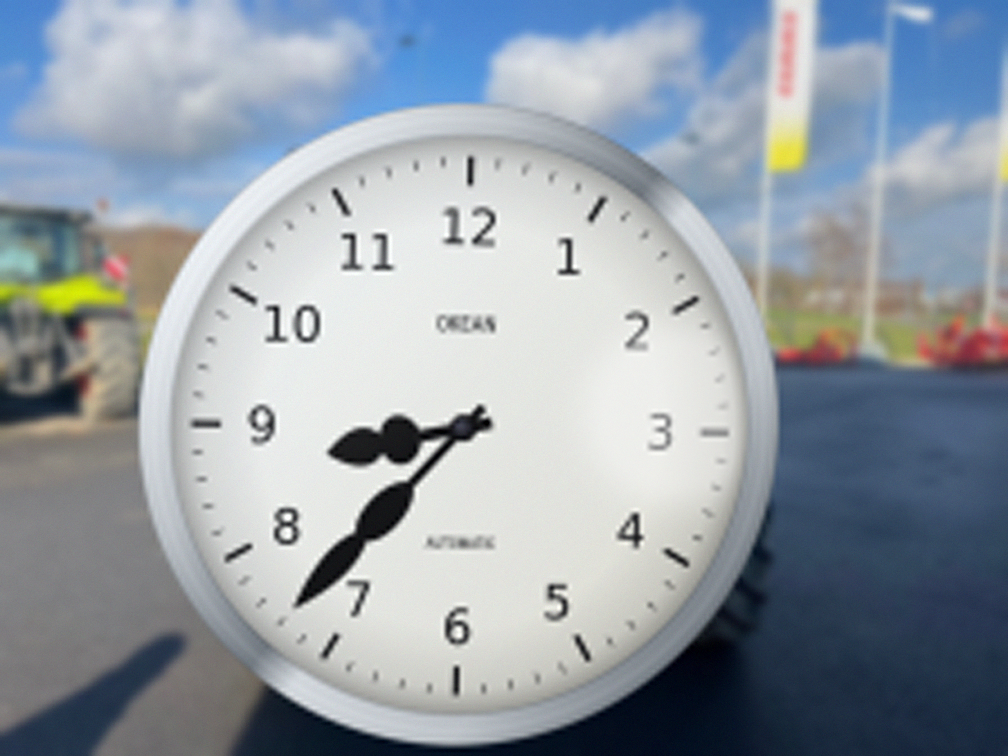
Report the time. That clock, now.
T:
8:37
